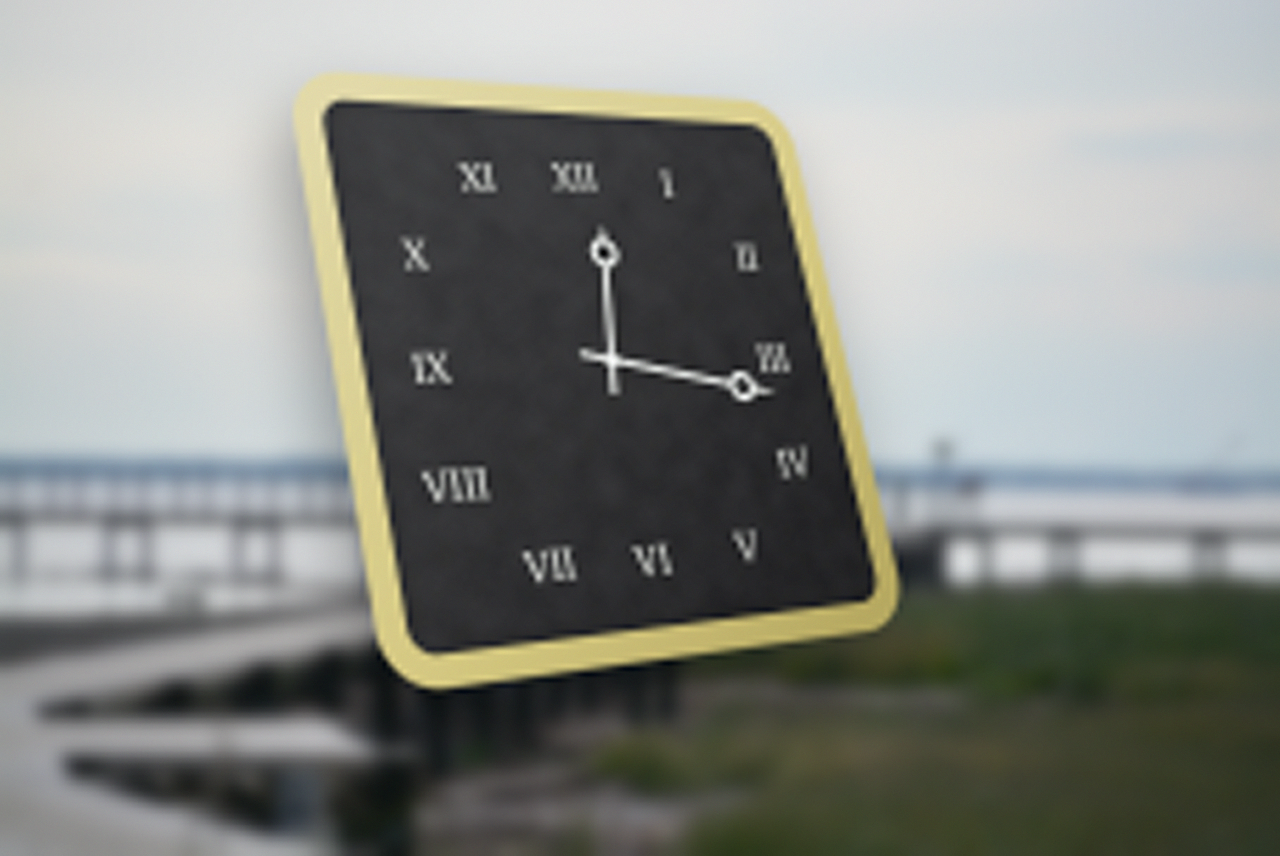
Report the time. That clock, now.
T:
12:17
